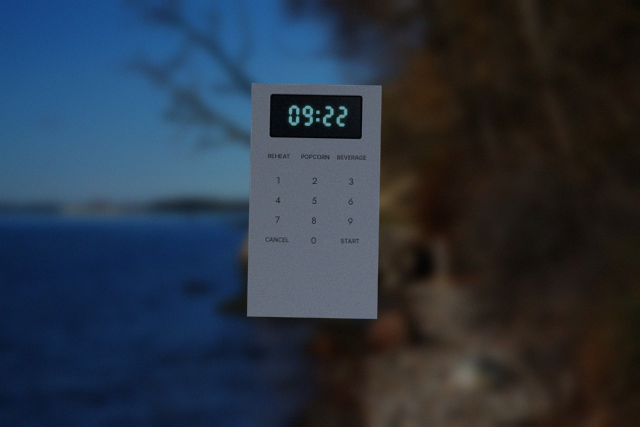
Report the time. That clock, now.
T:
9:22
